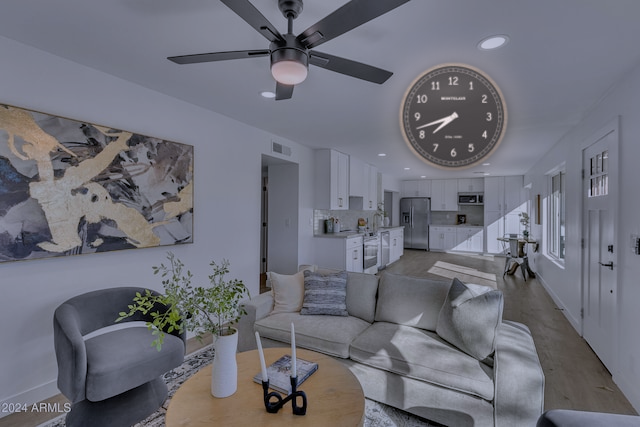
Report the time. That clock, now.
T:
7:42
